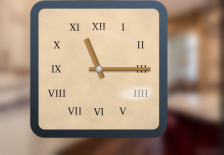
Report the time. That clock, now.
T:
11:15
